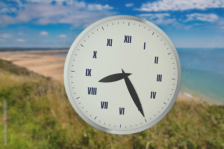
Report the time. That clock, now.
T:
8:25
